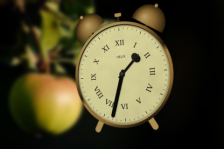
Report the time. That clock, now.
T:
1:33
